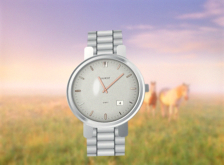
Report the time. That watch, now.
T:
11:08
